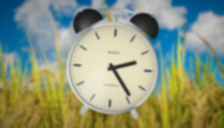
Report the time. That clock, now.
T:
2:24
